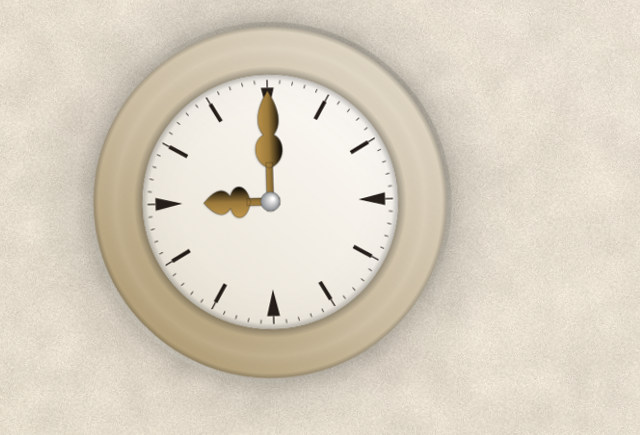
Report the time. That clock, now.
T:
9:00
